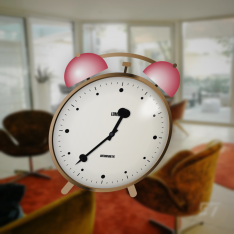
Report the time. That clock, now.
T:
12:37
